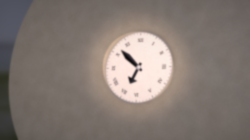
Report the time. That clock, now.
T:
6:52
